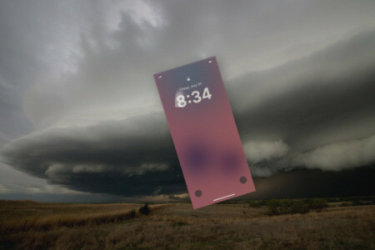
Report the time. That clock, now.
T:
8:34
